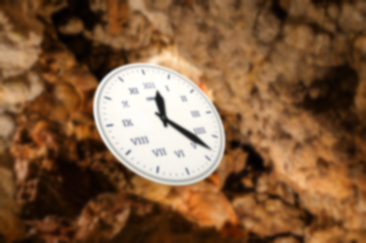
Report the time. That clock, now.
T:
12:23
